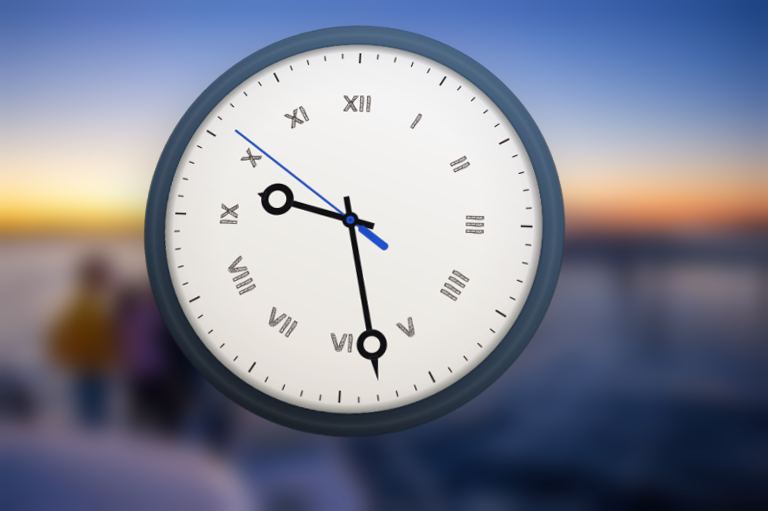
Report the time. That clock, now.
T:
9:27:51
